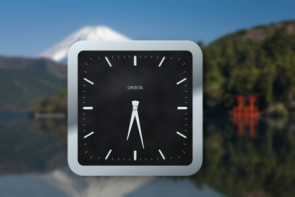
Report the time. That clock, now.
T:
6:28
